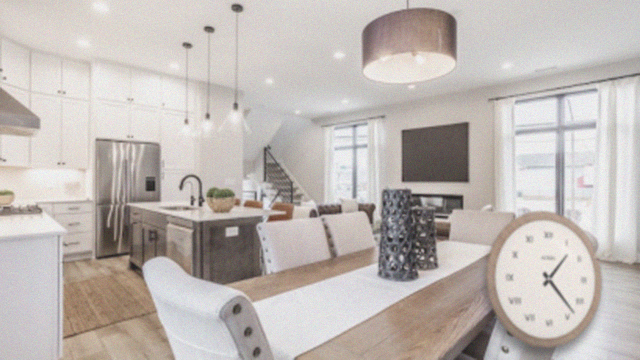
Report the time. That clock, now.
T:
1:23
